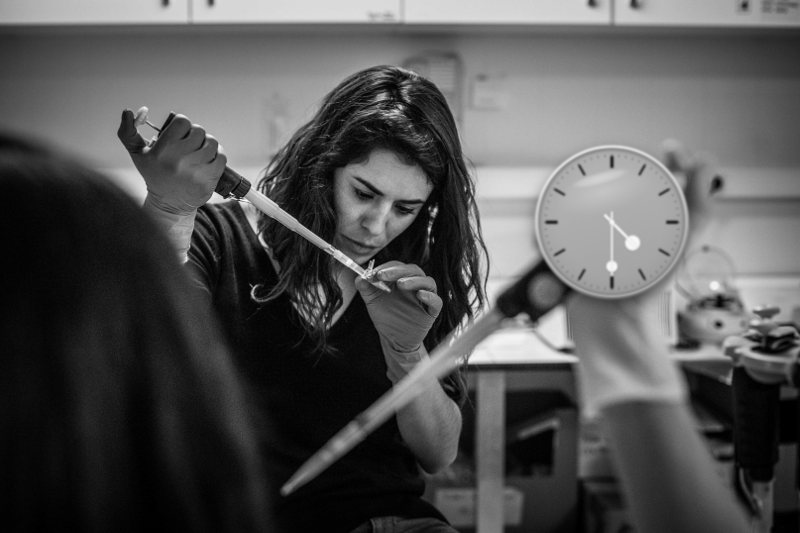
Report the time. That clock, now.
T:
4:30
